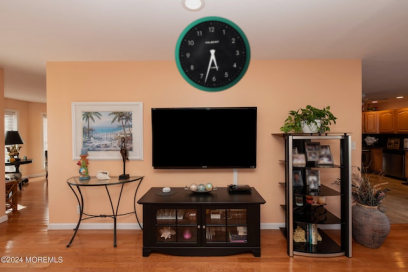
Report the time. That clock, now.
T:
5:33
